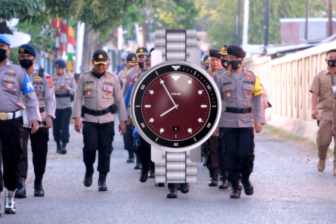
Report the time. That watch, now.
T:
7:55
